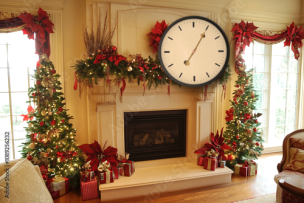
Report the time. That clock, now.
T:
7:05
